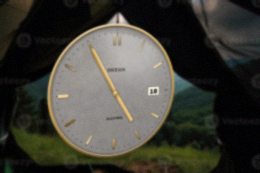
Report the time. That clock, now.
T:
4:55
